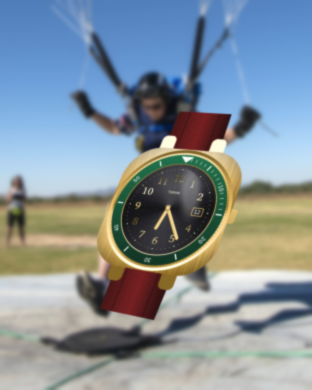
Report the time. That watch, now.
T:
6:24
